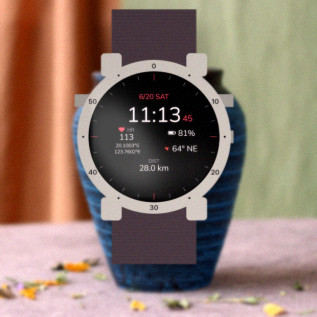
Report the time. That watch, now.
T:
11:13:45
